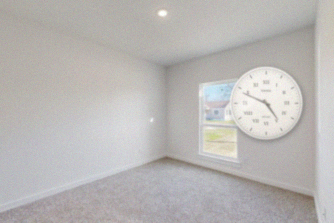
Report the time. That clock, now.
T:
4:49
